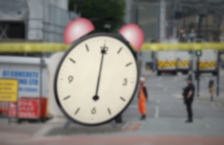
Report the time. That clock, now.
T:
6:00
